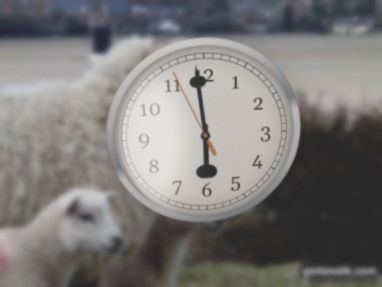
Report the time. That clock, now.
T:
5:58:56
